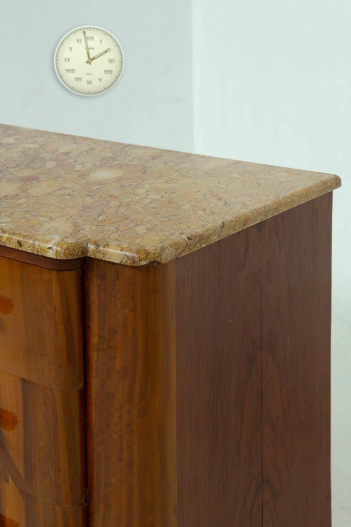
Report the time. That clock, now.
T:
1:58
